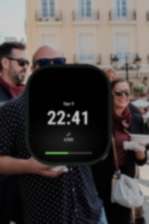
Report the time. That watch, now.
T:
22:41
